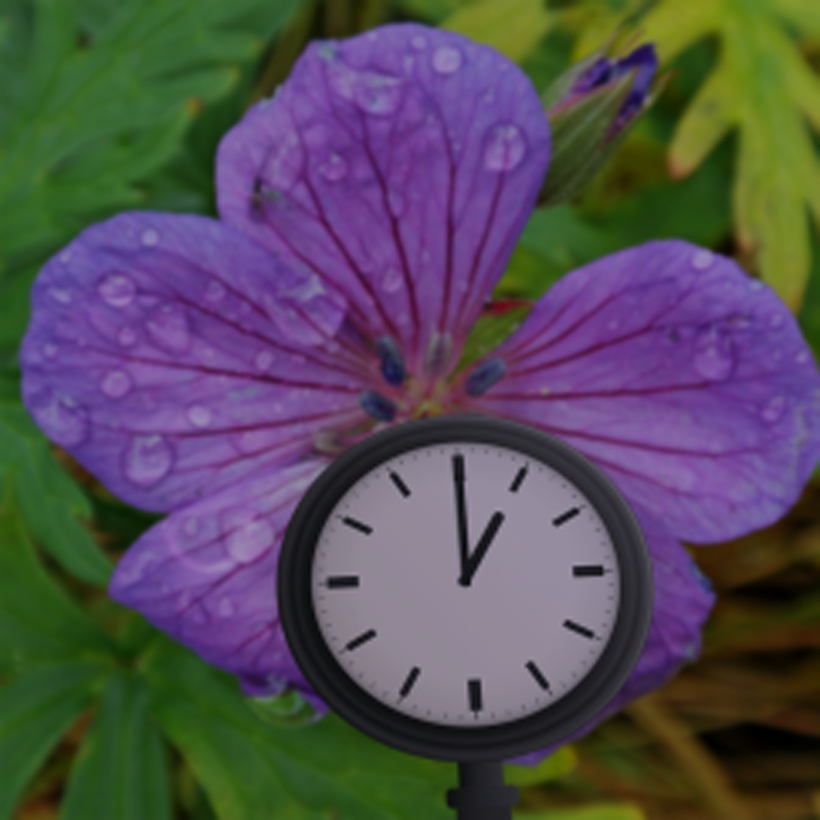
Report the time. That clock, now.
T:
1:00
